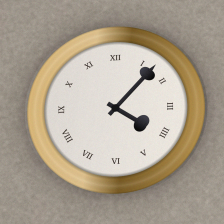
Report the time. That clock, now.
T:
4:07
